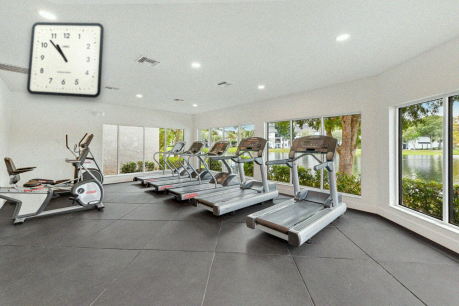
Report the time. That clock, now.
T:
10:53
